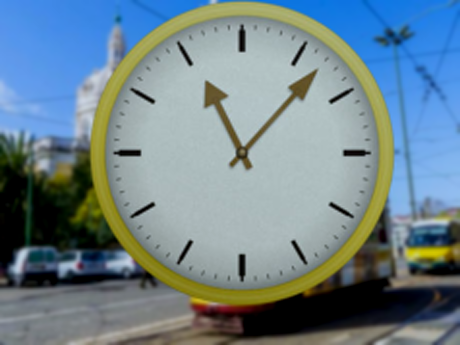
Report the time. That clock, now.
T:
11:07
